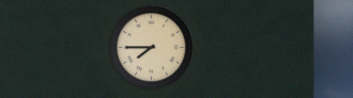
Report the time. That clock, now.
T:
7:45
